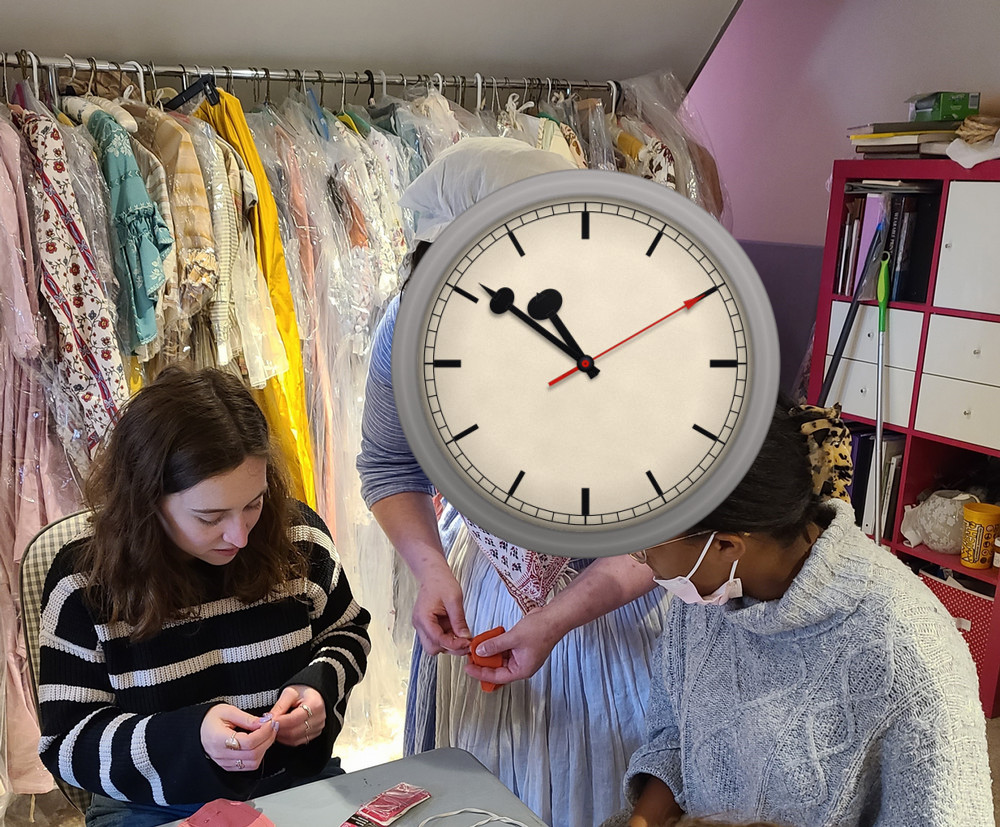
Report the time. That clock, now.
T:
10:51:10
